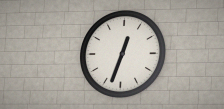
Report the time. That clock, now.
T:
12:33
